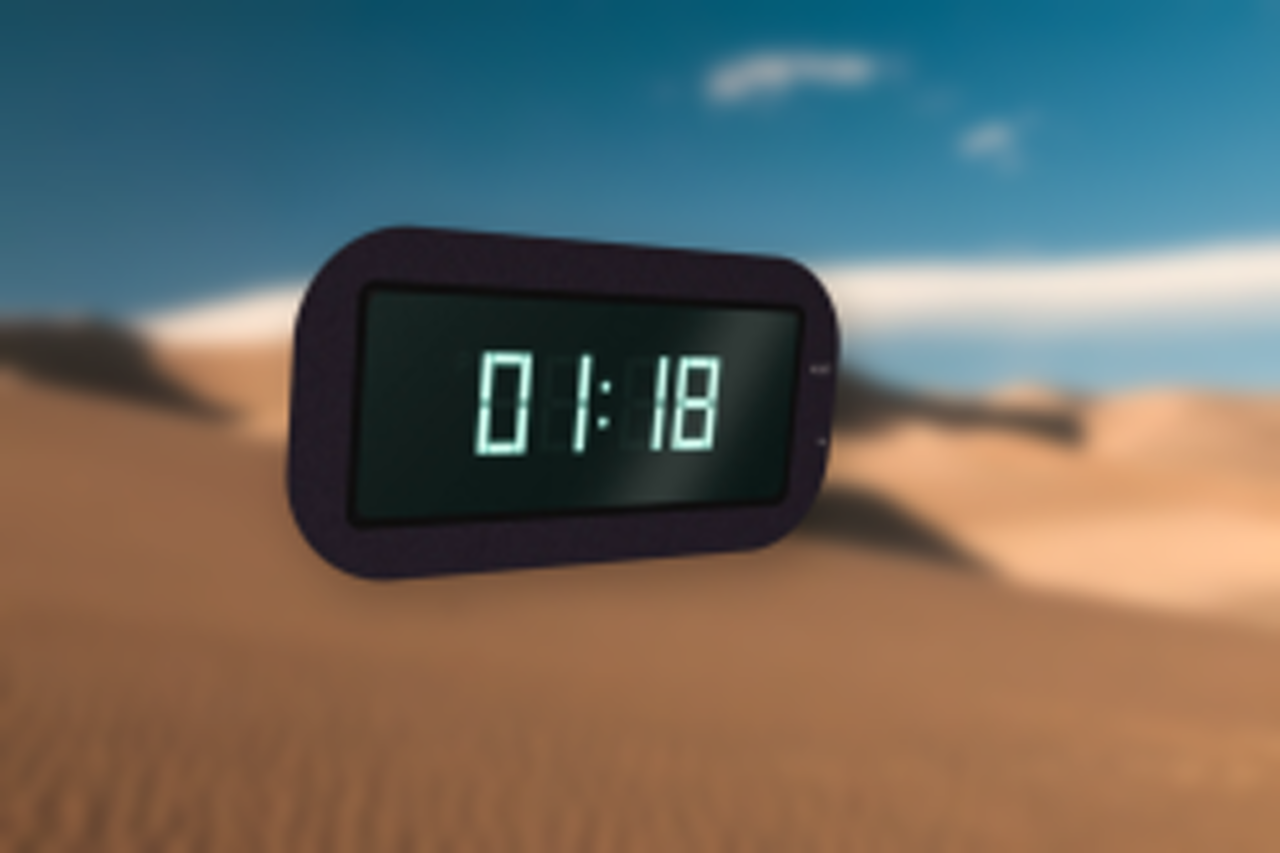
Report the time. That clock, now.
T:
1:18
